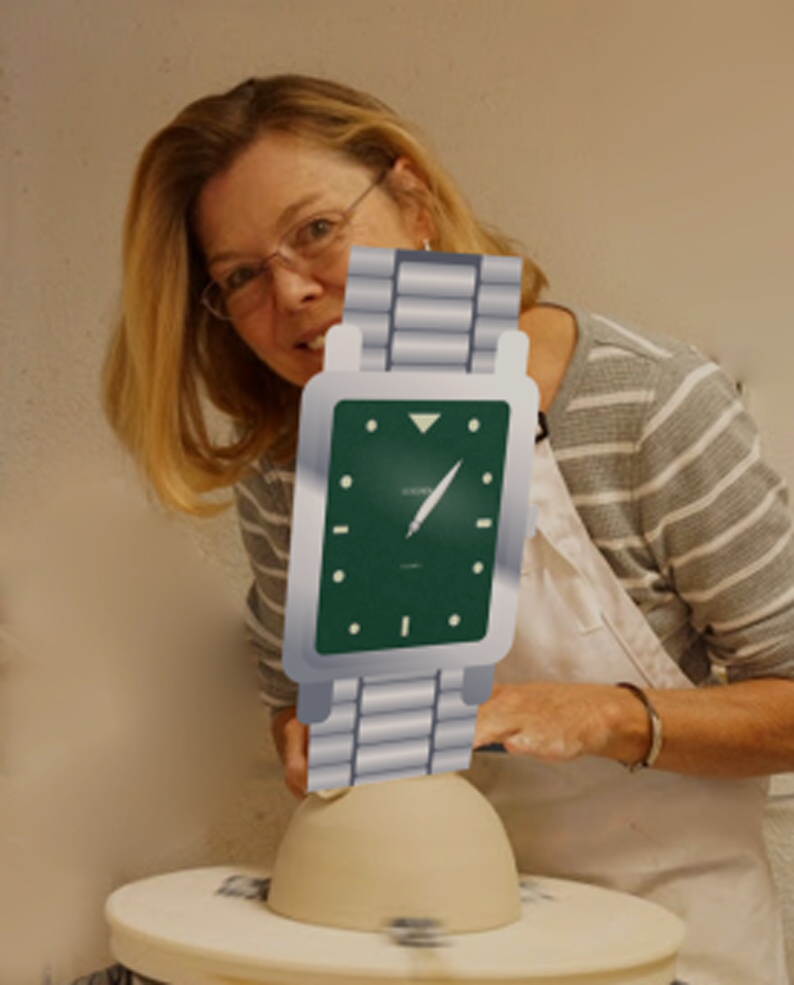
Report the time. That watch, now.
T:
1:06
